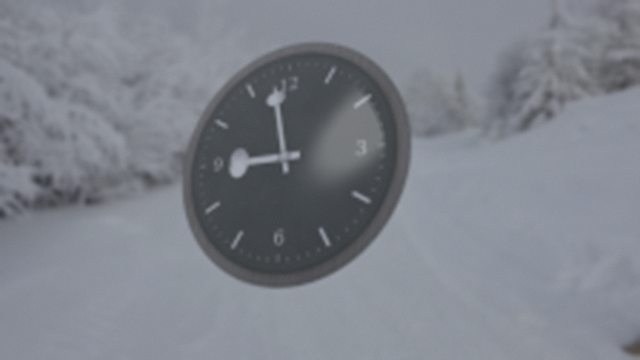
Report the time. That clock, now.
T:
8:58
